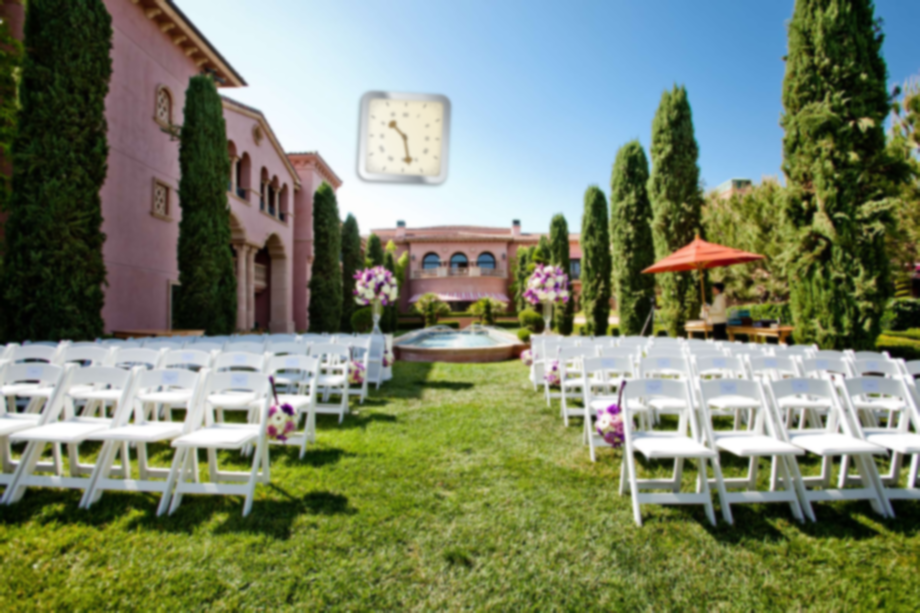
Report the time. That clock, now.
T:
10:28
